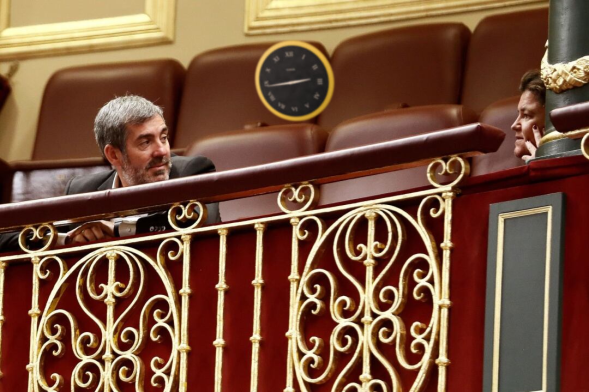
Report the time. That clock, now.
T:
2:44
